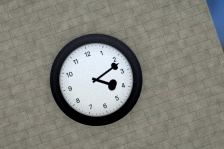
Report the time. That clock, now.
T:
4:12
